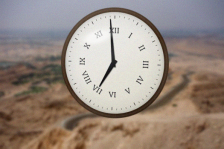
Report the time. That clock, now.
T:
6:59
